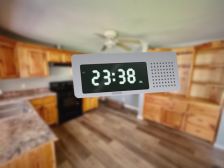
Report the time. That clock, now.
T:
23:38
